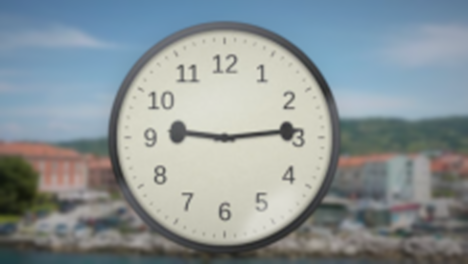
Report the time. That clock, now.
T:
9:14
